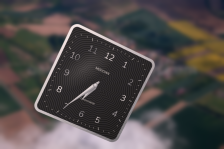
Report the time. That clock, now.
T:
6:35
